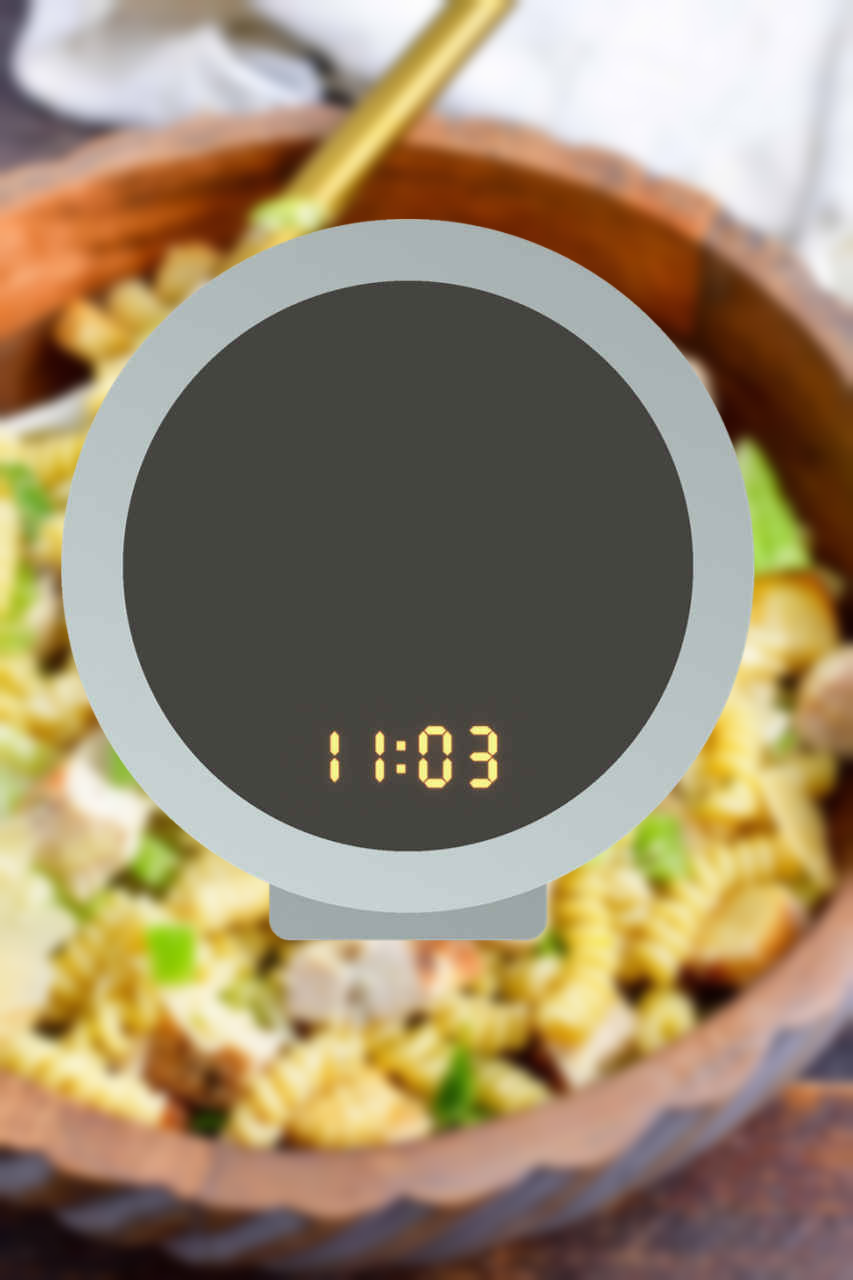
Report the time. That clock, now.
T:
11:03
